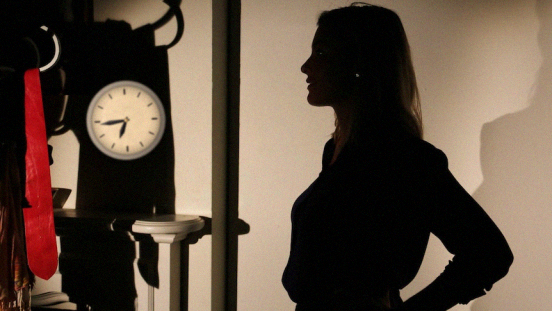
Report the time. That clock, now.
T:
6:44
